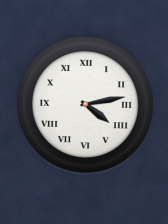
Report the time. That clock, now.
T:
4:13
